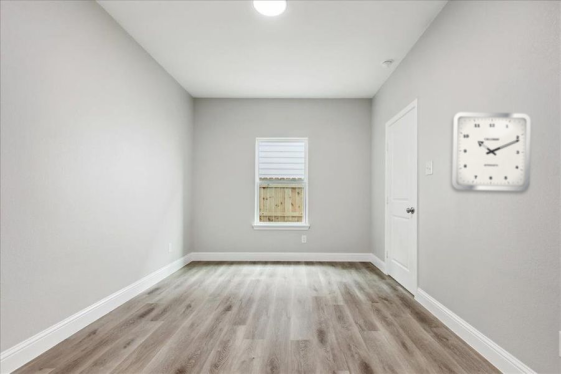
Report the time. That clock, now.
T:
10:11
